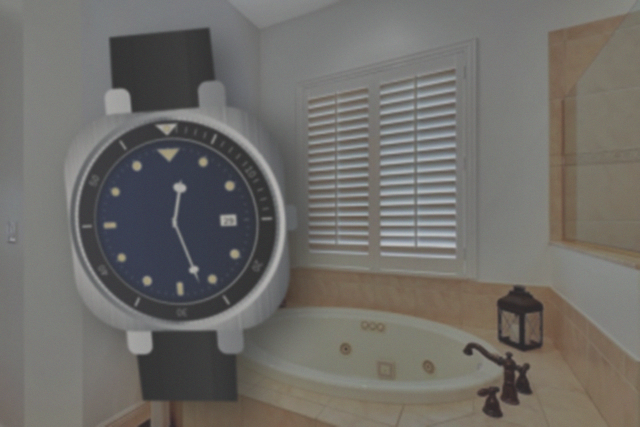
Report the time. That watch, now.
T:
12:27
